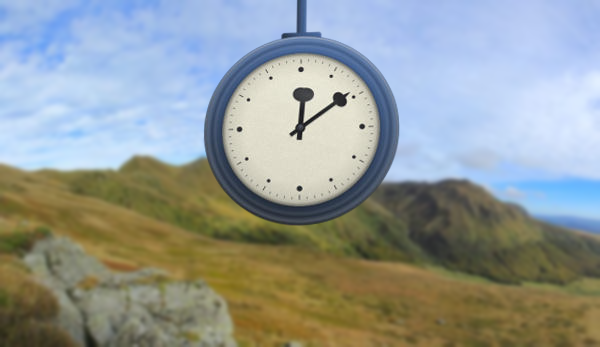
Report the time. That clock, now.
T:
12:09
